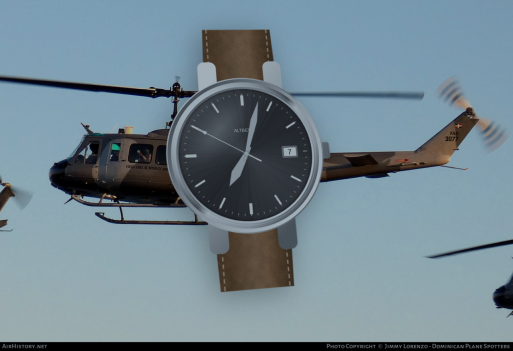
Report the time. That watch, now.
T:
7:02:50
